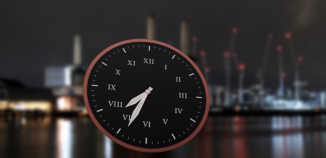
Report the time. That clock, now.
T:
7:34
